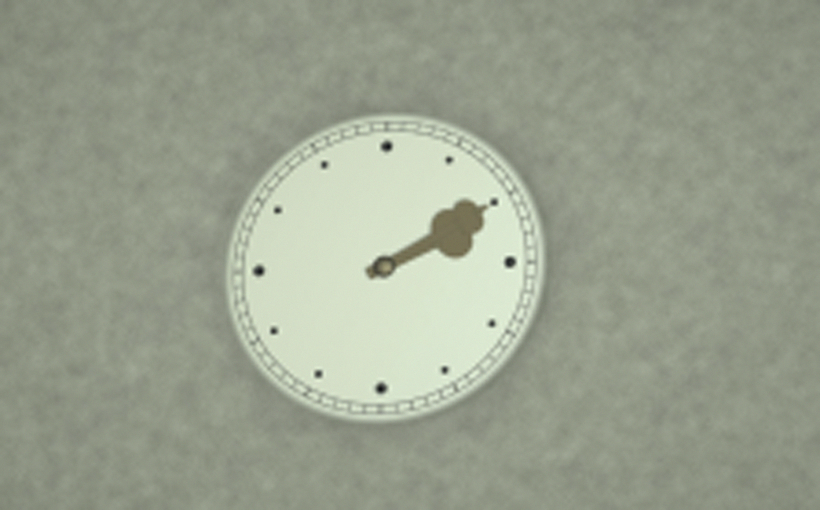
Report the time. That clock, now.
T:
2:10
